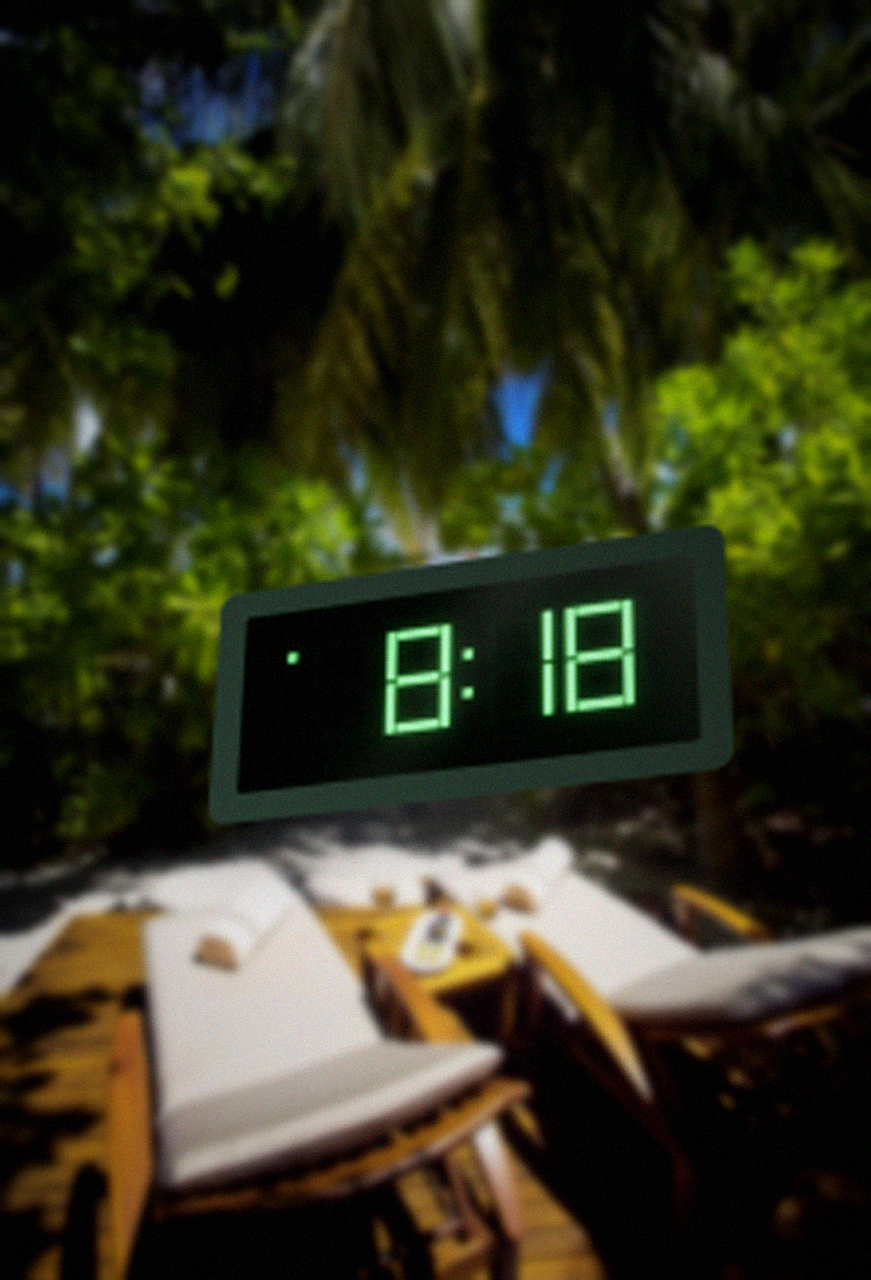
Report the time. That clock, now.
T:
8:18
